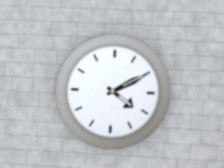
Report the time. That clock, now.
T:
4:10
